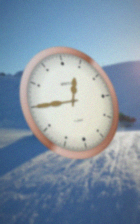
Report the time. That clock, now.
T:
12:45
